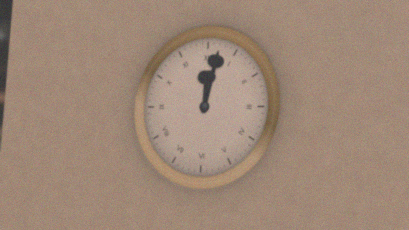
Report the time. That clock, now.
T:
12:02
